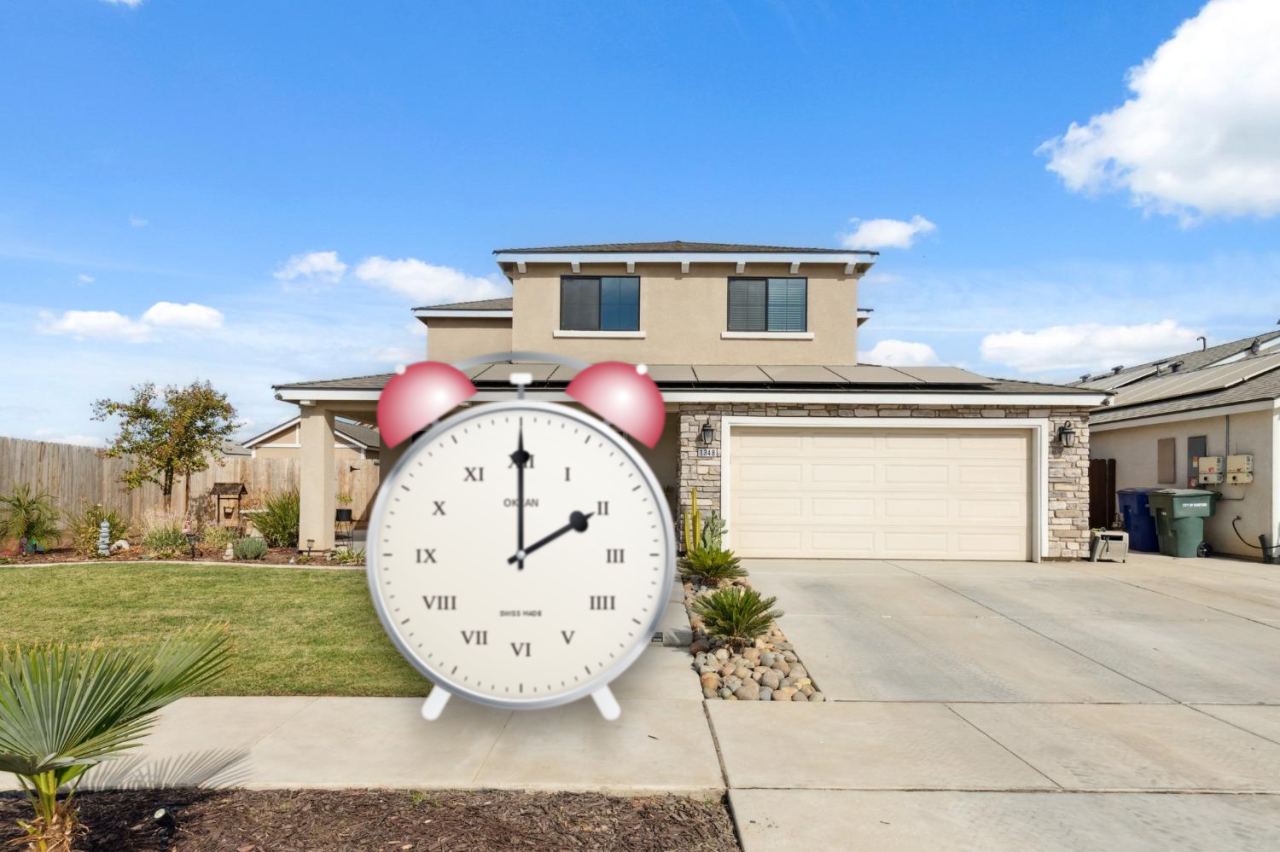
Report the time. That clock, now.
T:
2:00
